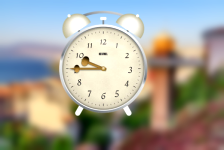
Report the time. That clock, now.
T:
9:45
